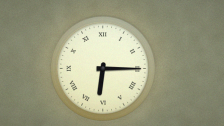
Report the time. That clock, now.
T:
6:15
